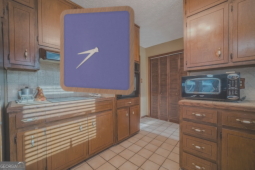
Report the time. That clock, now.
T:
8:38
